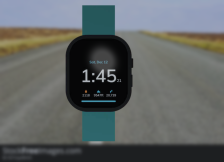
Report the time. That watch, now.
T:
1:45
